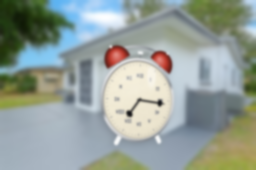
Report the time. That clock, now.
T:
7:16
